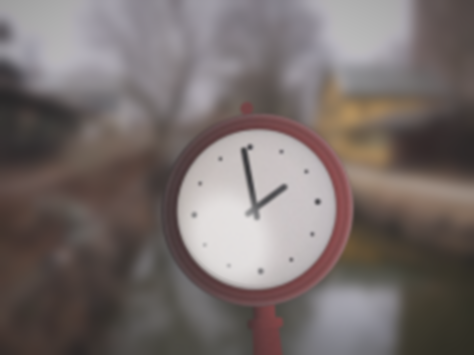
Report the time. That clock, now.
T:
1:59
